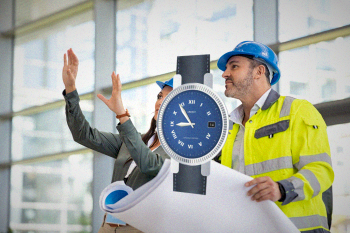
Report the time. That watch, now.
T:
8:54
